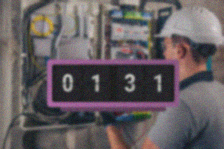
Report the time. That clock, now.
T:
1:31
